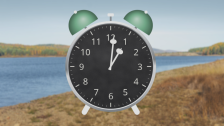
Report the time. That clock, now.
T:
1:01
